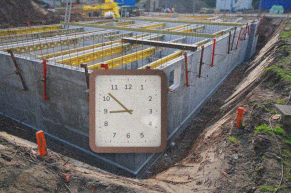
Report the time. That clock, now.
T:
8:52
